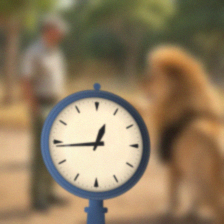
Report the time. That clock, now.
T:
12:44
